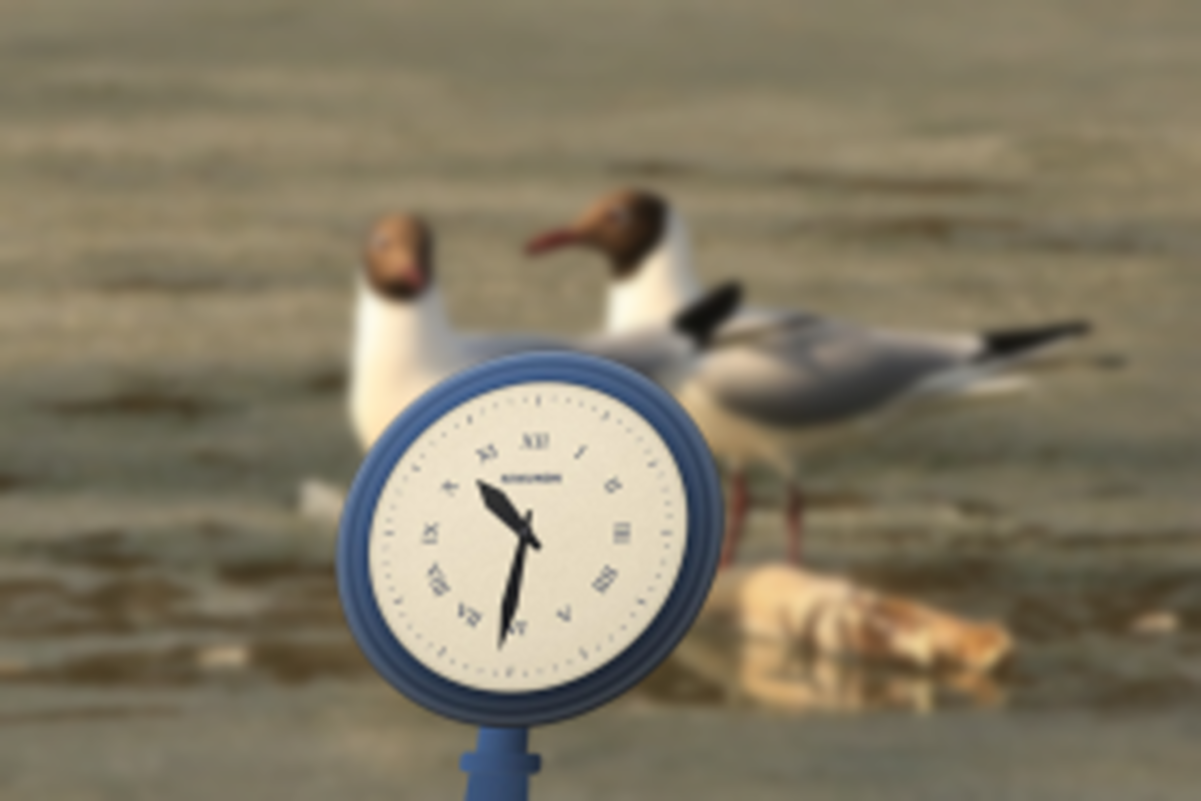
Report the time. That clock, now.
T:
10:31
